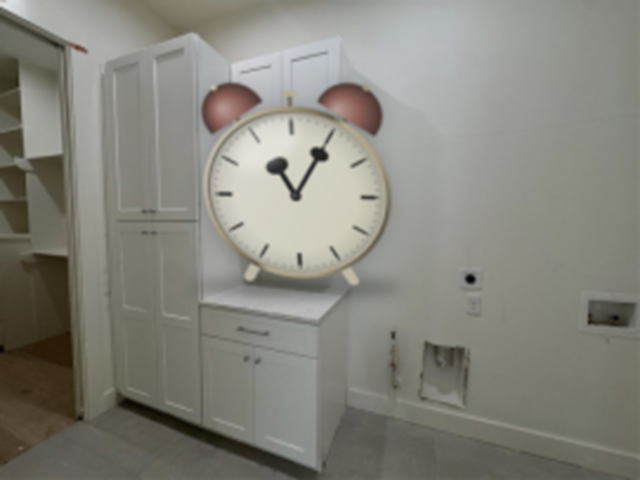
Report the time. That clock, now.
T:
11:05
